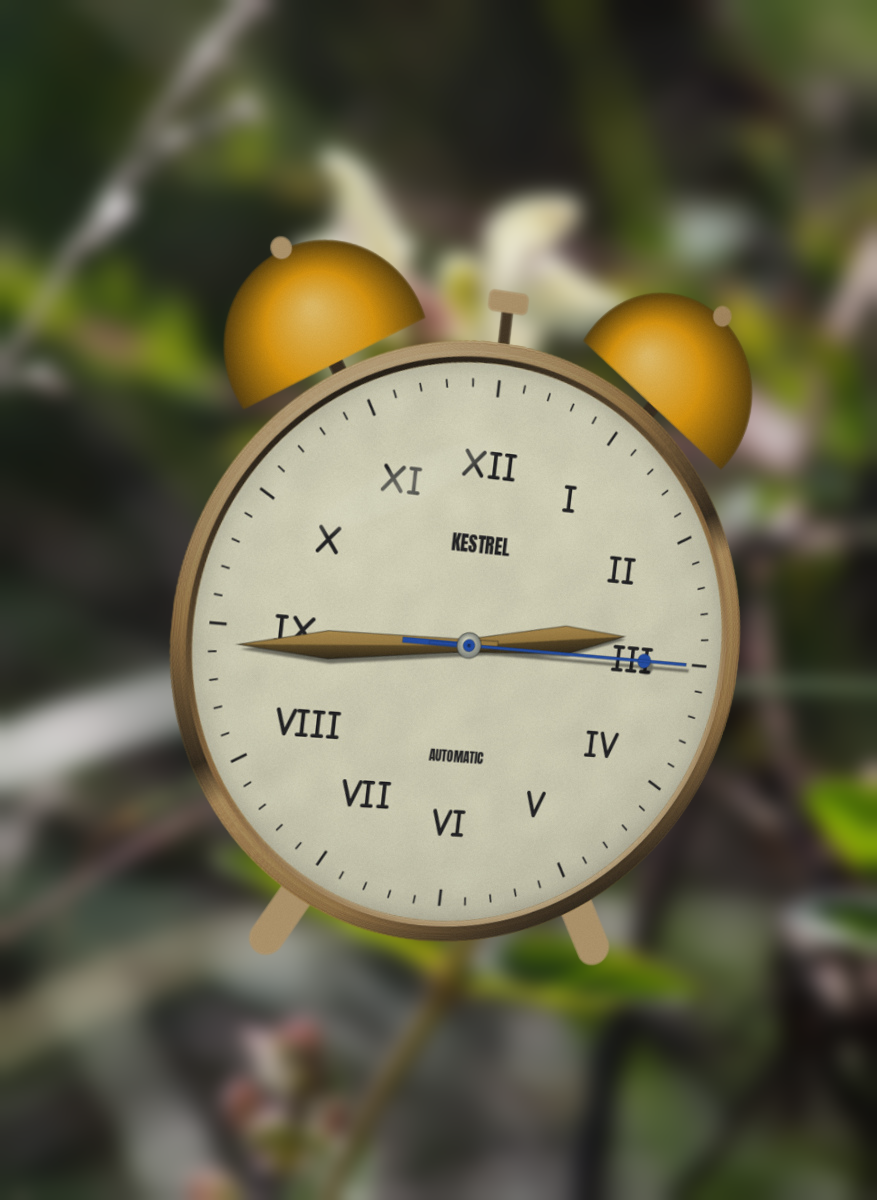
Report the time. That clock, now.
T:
2:44:15
